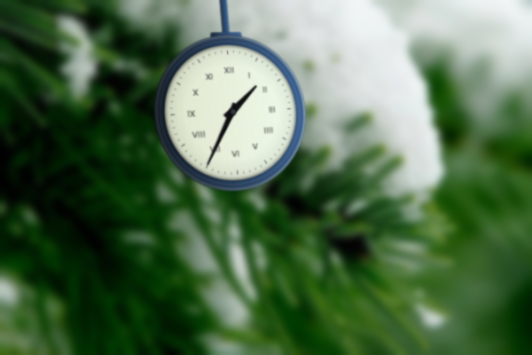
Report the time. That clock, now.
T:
1:35
